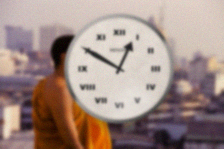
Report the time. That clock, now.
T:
12:50
